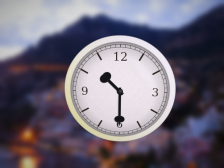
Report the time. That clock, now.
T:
10:30
